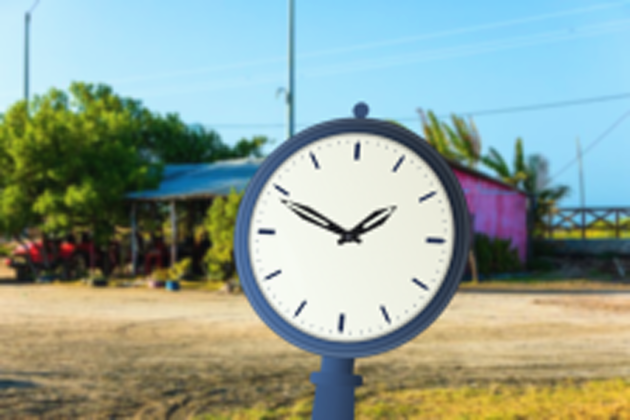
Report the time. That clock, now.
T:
1:49
